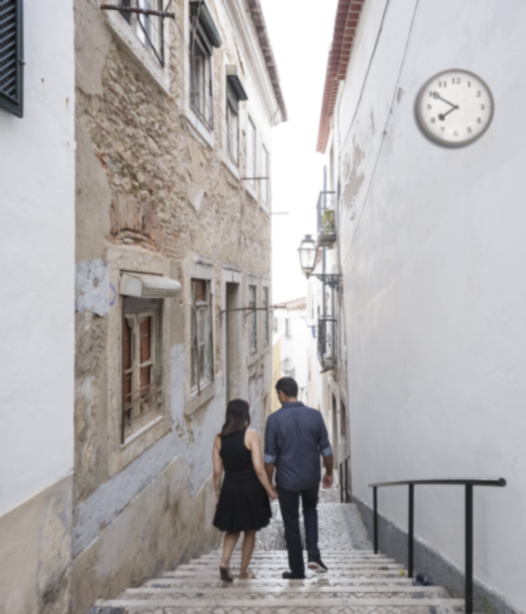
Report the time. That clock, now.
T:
7:50
